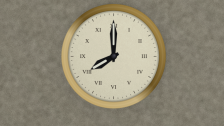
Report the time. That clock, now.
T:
8:00
